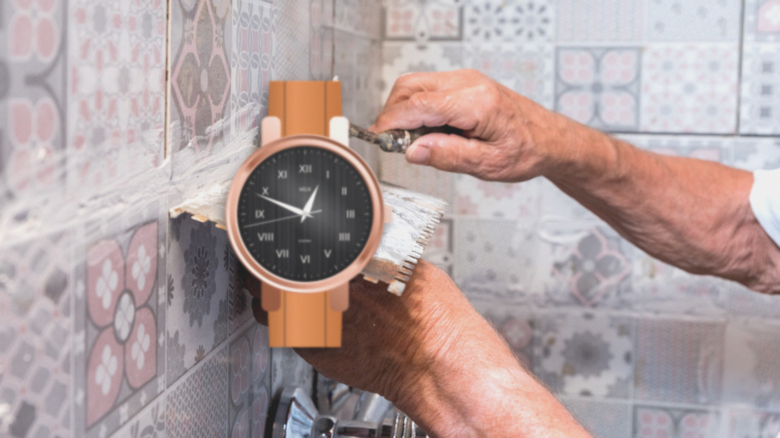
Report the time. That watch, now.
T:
12:48:43
